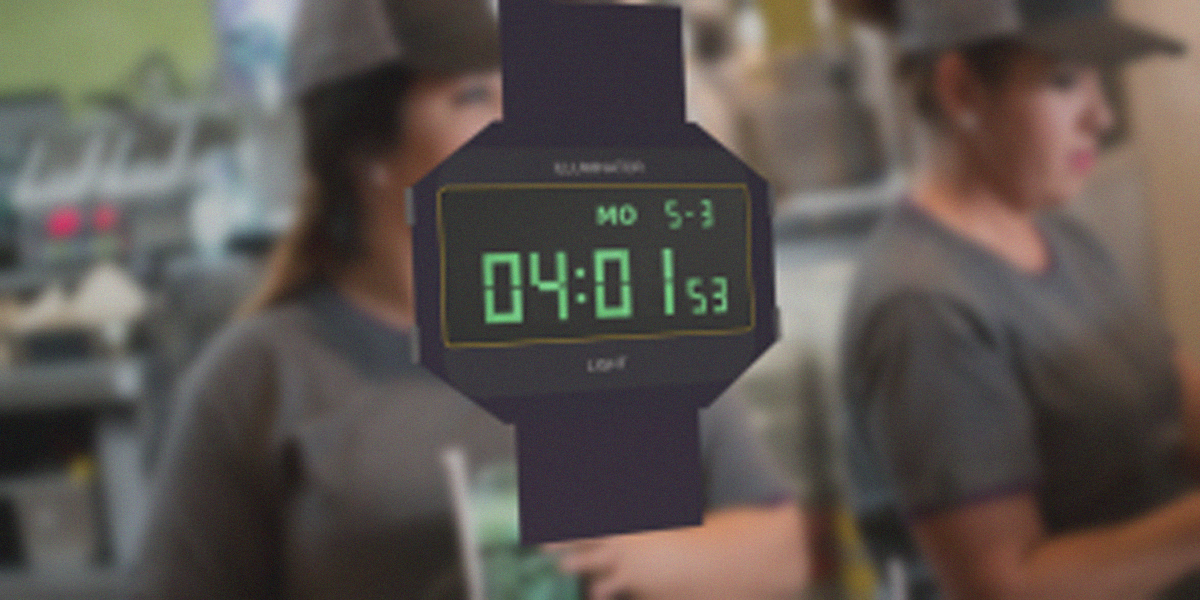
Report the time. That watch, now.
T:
4:01:53
